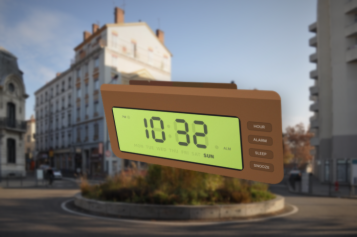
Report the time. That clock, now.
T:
10:32
